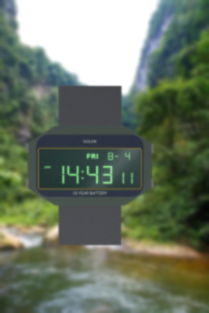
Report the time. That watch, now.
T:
14:43:11
